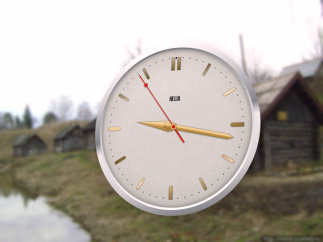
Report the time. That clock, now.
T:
9:16:54
